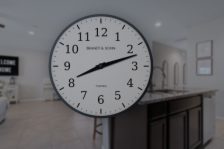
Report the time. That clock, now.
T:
8:12
